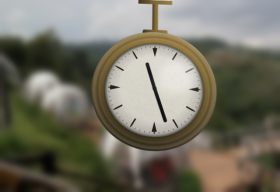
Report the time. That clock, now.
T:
11:27
